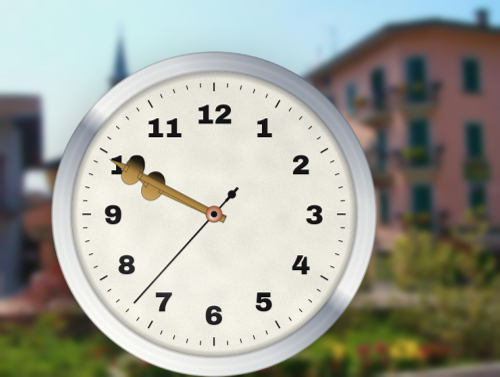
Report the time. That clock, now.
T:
9:49:37
